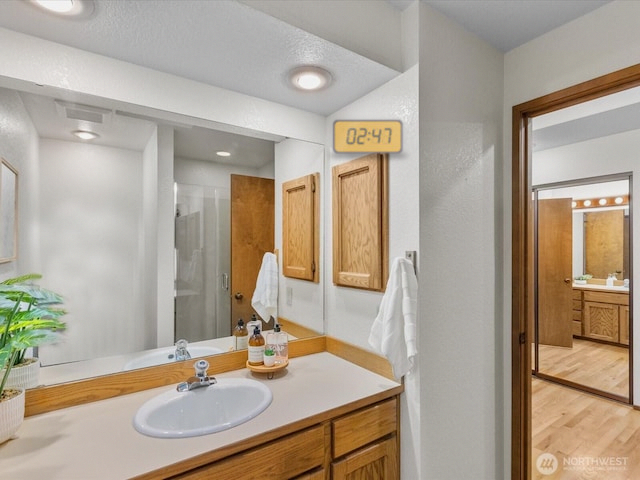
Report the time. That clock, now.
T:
2:47
